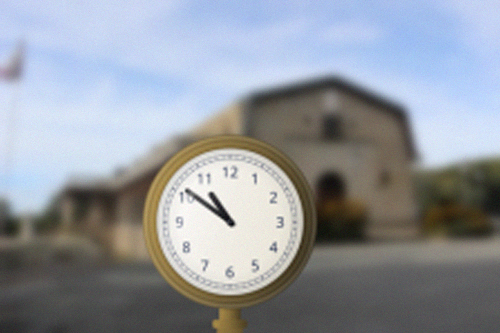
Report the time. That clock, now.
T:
10:51
